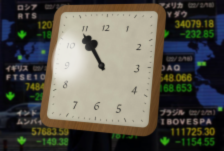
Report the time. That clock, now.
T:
10:54
